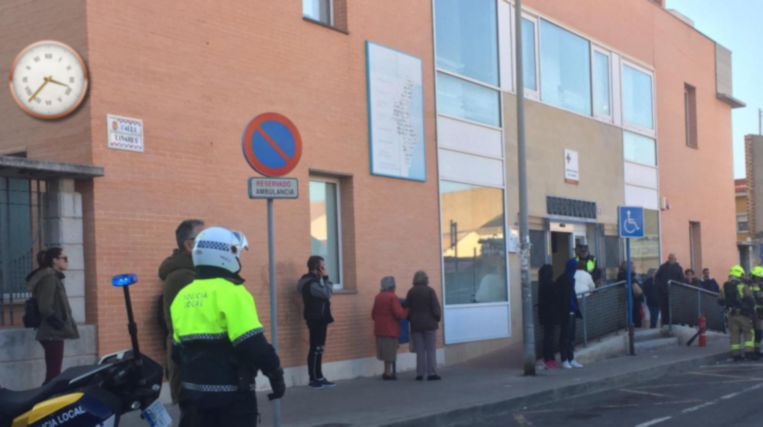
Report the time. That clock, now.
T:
3:37
